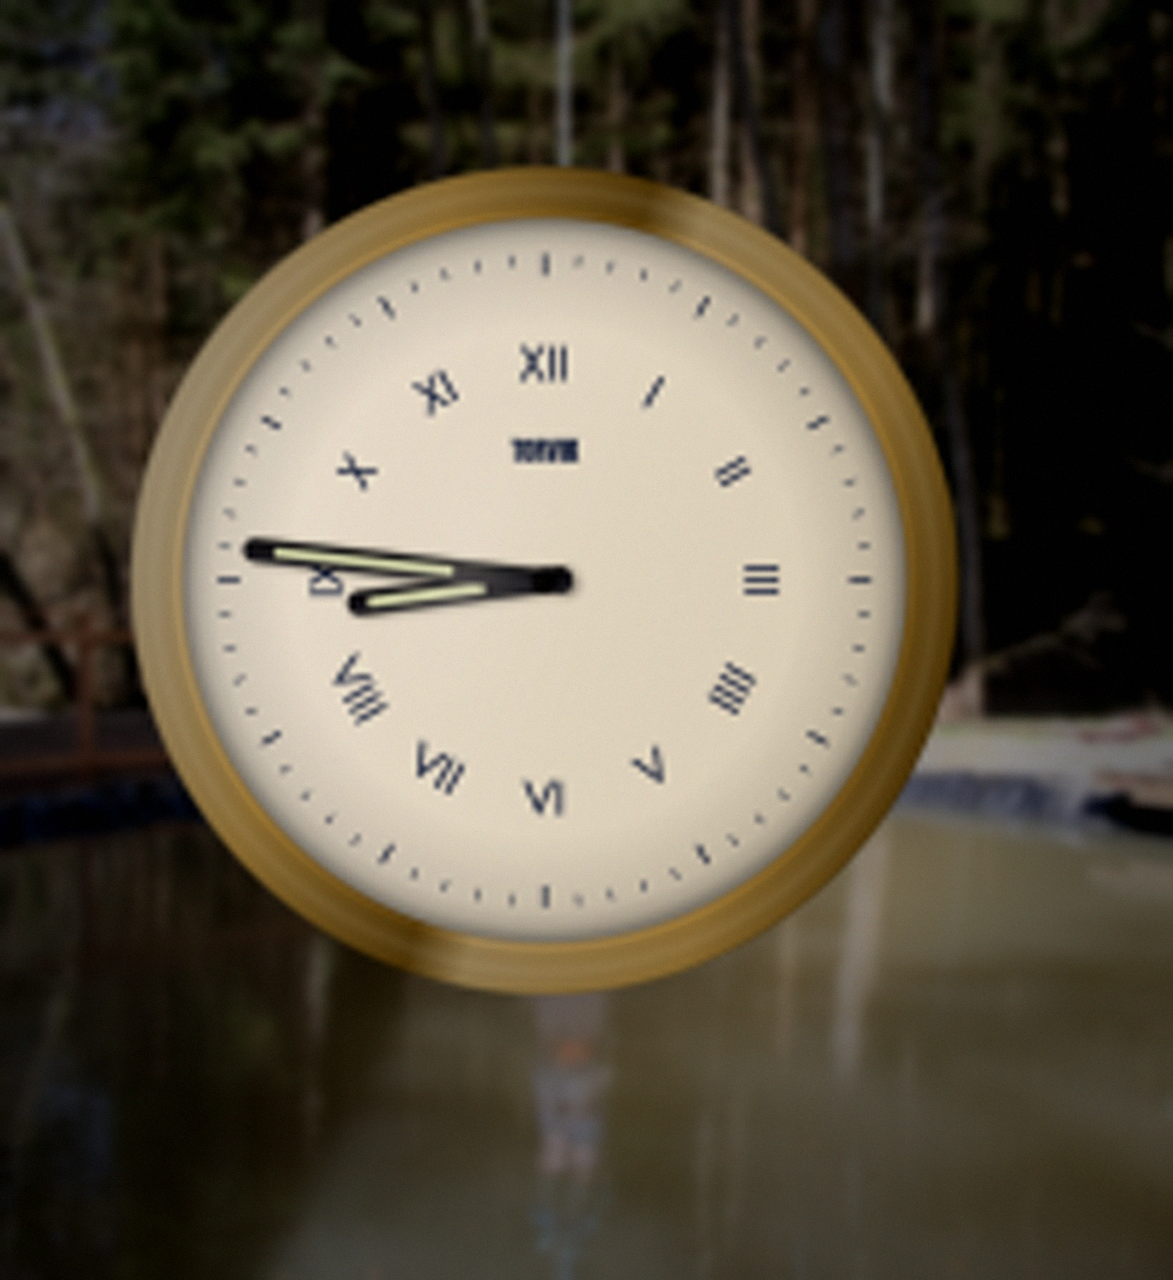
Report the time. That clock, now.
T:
8:46
